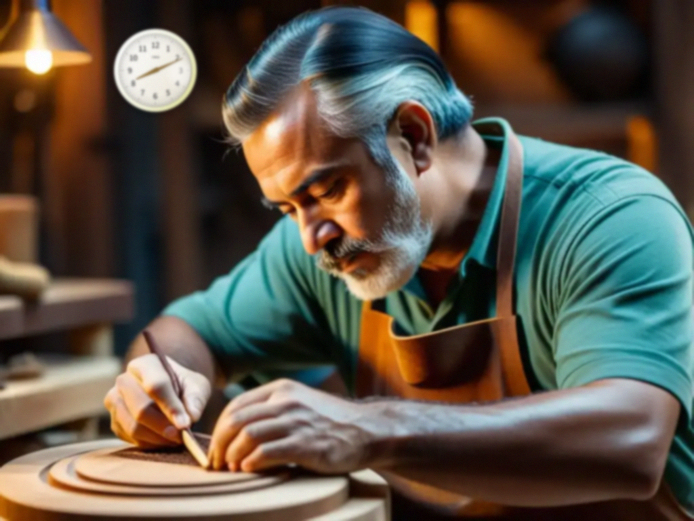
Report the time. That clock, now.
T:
8:11
